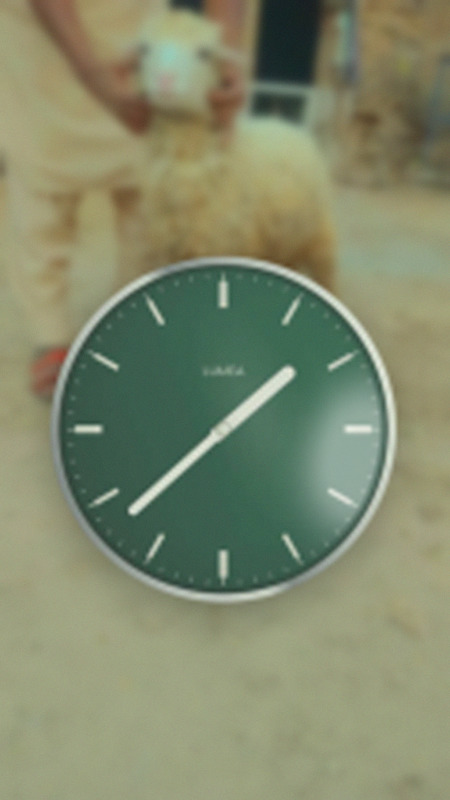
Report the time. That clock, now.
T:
1:38
